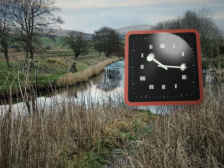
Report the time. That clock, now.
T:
10:16
